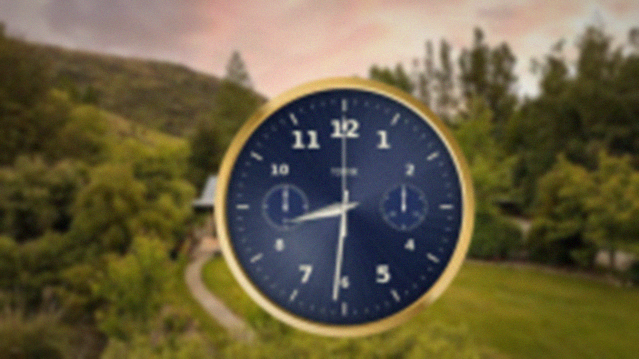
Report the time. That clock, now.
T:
8:31
